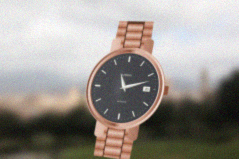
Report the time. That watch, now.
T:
11:12
